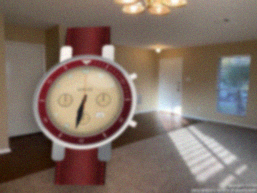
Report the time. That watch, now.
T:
6:32
